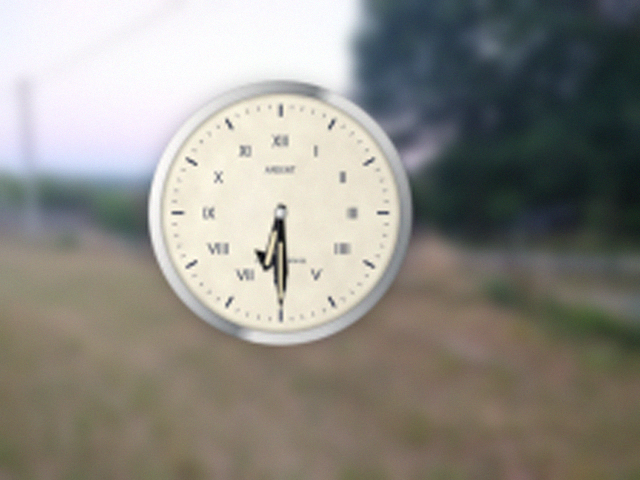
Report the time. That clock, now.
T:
6:30
